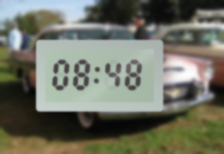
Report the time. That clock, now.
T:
8:48
